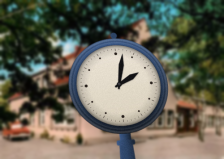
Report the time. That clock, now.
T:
2:02
